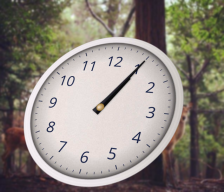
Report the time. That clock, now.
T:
1:05
